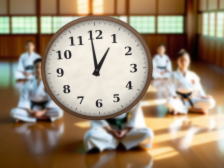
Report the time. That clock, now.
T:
12:59
